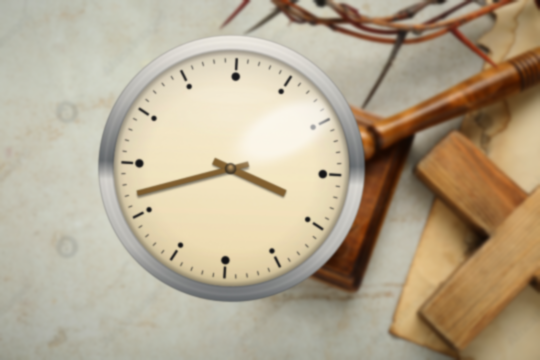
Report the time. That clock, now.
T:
3:42
